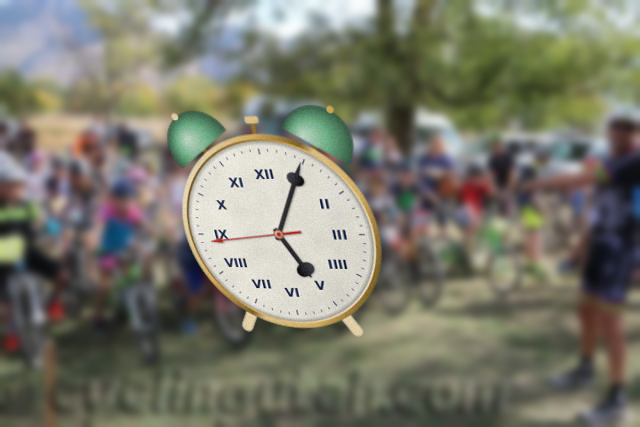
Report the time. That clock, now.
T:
5:04:44
